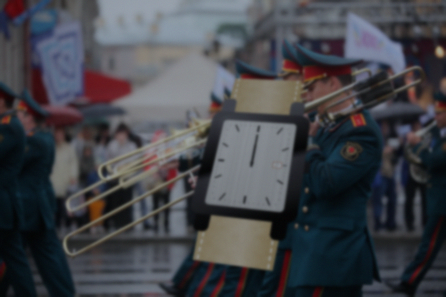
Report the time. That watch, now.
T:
12:00
